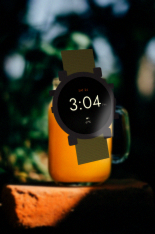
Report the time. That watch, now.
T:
3:04
